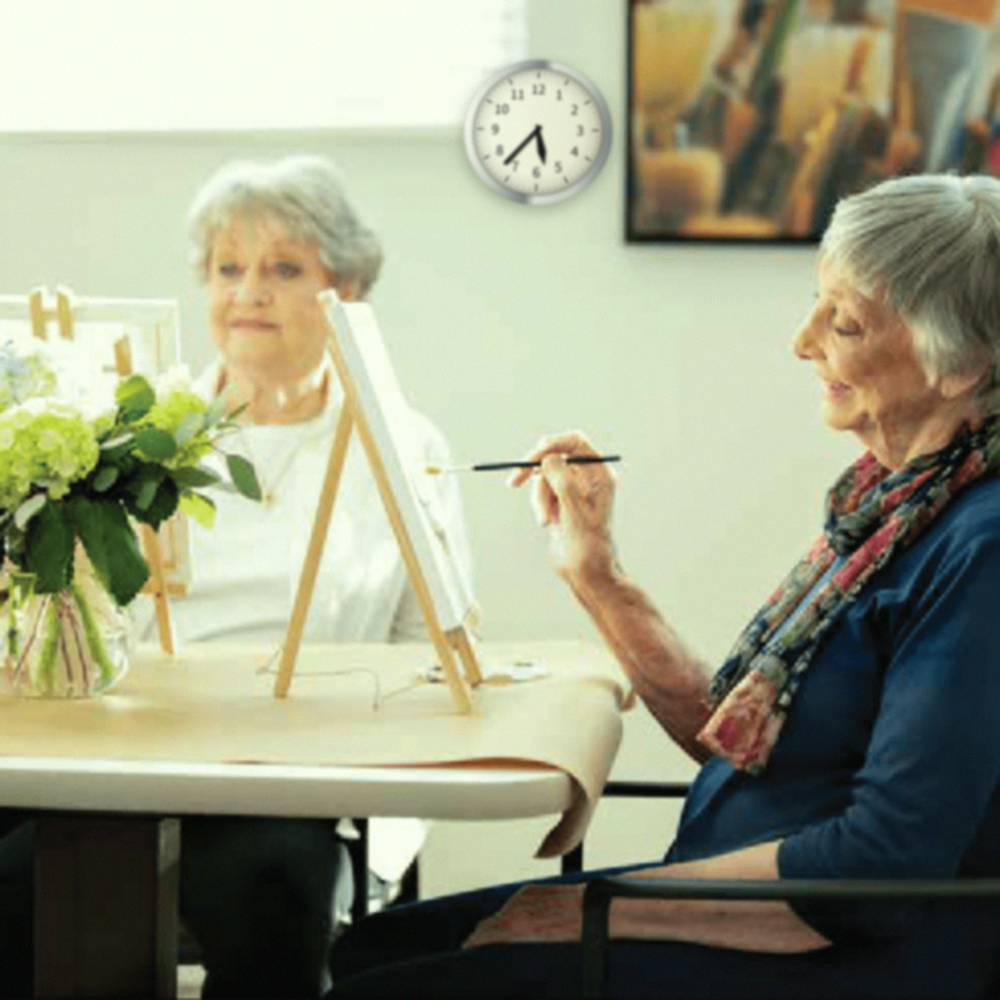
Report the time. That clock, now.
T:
5:37
